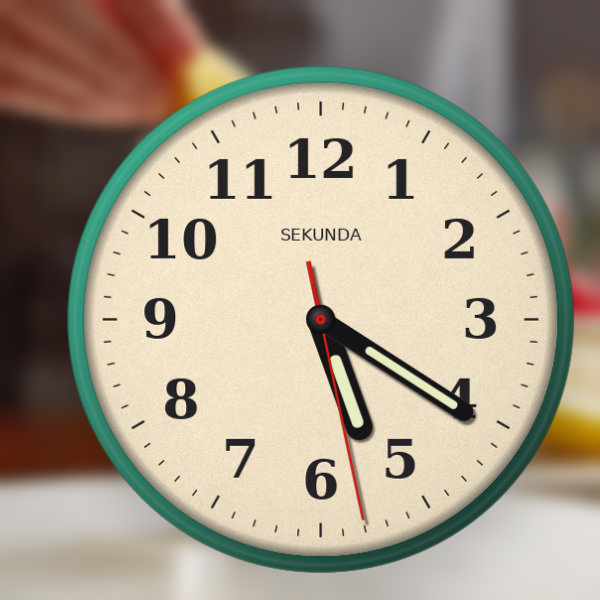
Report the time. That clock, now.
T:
5:20:28
